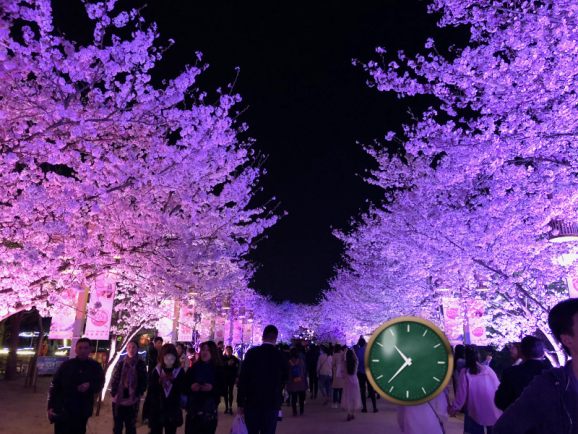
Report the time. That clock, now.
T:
10:37
